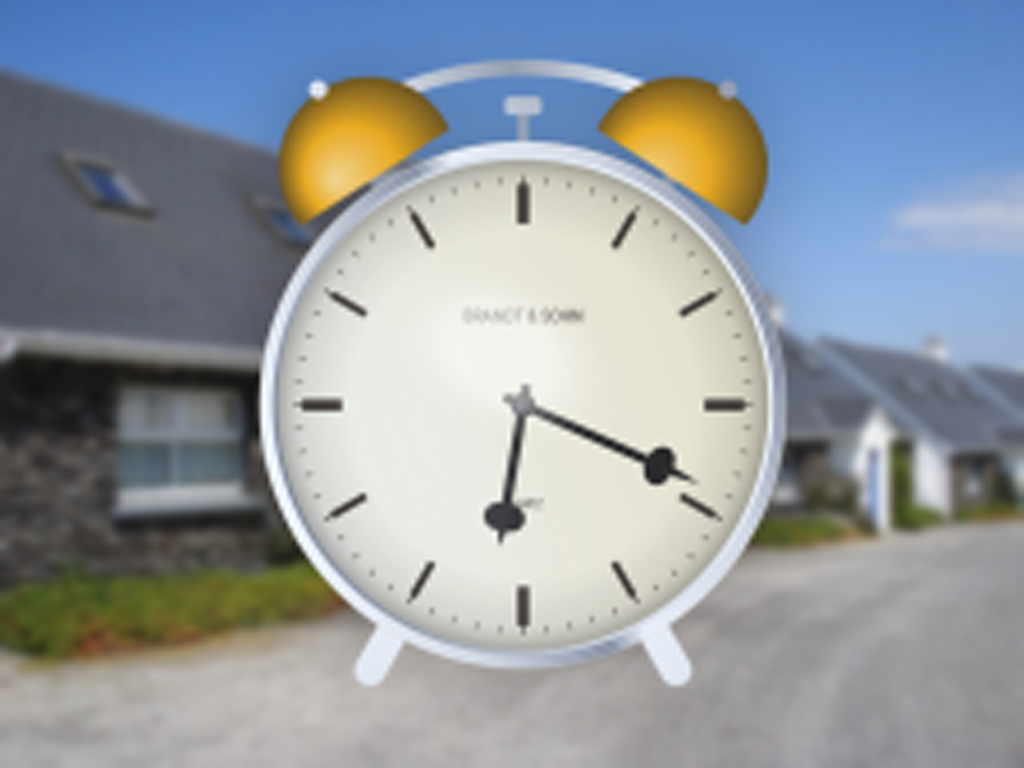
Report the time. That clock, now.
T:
6:19
